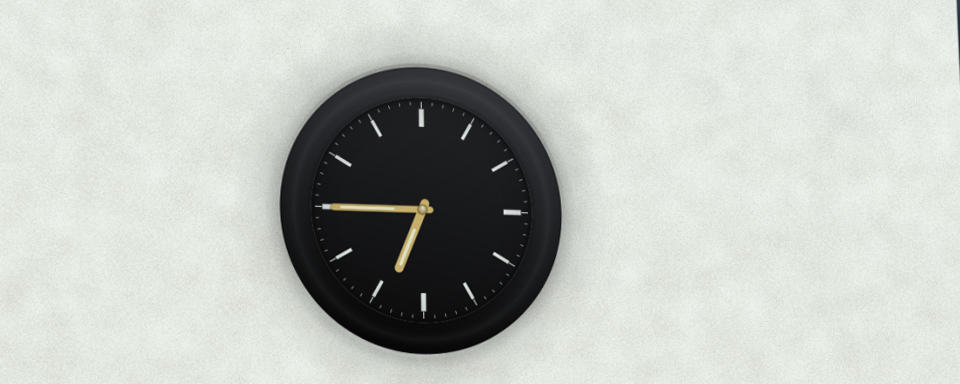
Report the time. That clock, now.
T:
6:45
